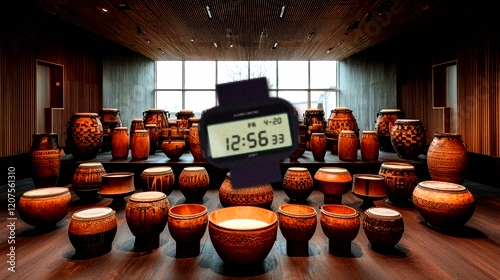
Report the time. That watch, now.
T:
12:56:33
